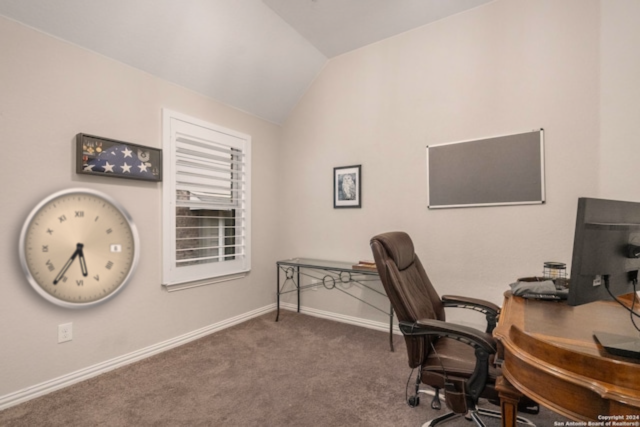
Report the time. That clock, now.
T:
5:36
